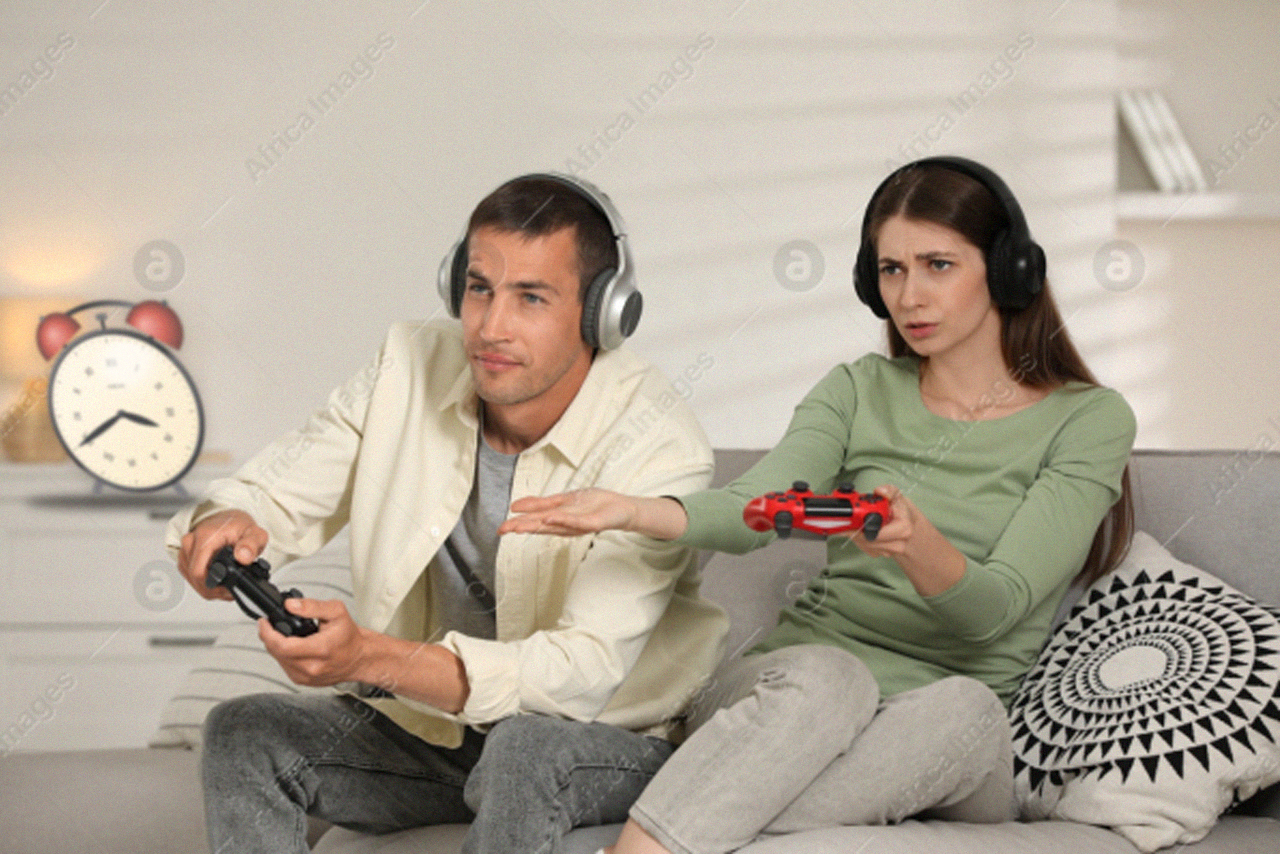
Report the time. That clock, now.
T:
3:40
